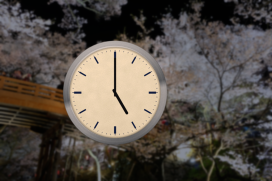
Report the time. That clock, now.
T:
5:00
